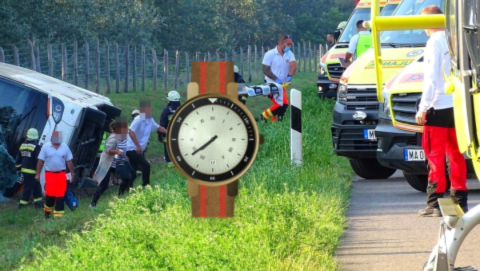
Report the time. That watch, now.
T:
7:39
